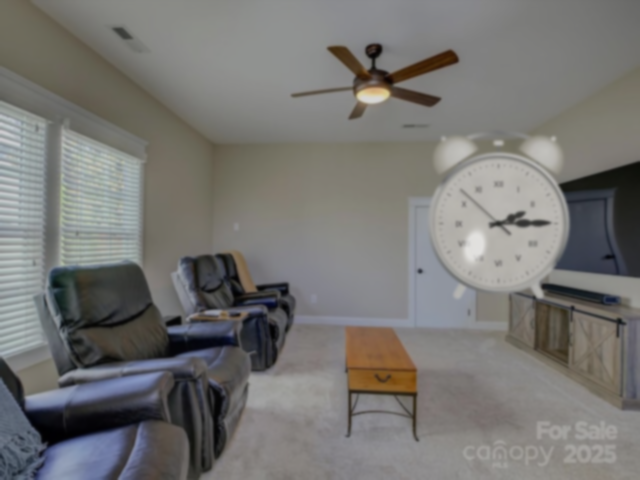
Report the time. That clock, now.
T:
2:14:52
